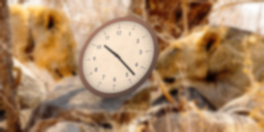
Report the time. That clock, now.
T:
10:23
